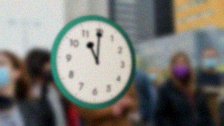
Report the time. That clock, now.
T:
11:00
